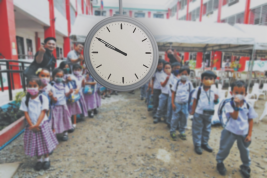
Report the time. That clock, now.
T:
9:50
